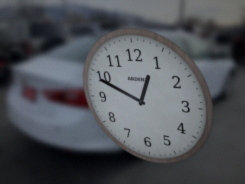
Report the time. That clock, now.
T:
12:49
